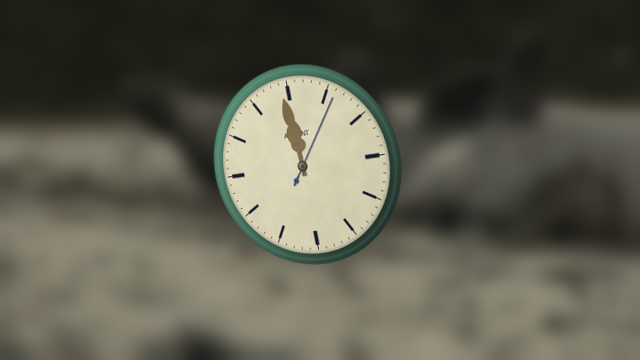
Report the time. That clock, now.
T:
11:59:06
